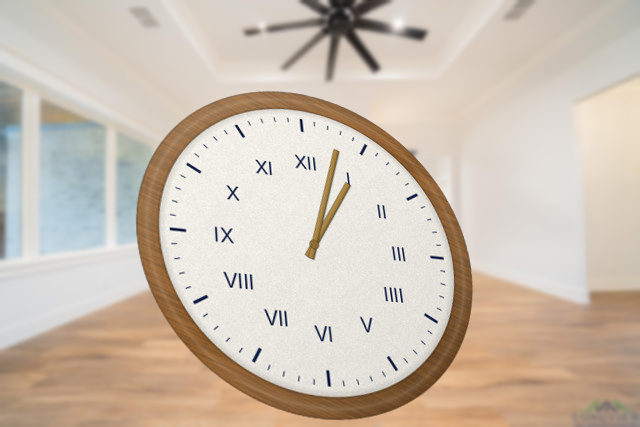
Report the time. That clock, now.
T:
1:03
